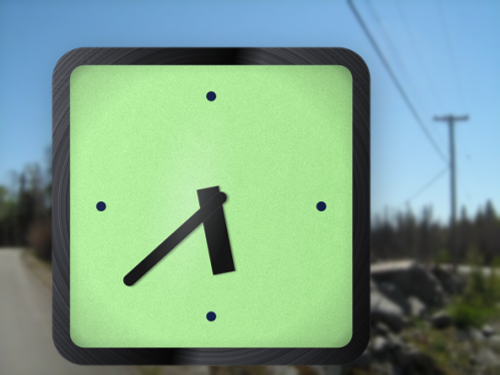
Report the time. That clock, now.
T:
5:38
